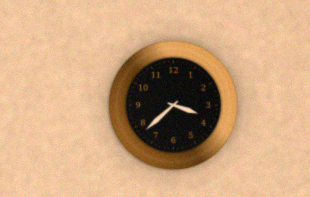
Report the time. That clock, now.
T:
3:38
